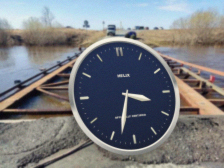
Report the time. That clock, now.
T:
3:33
